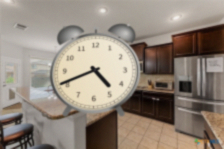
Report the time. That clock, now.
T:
4:41
